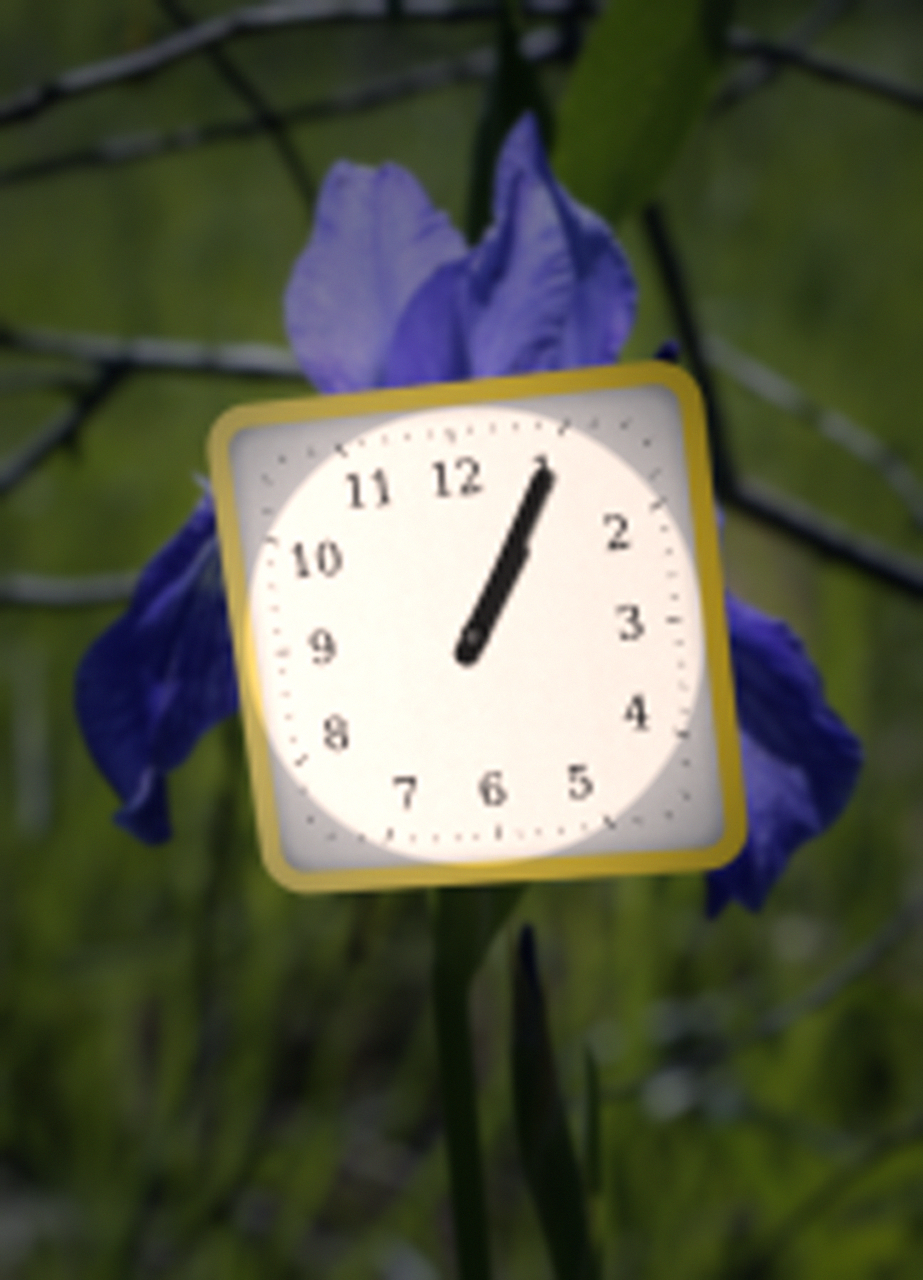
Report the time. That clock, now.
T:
1:05
